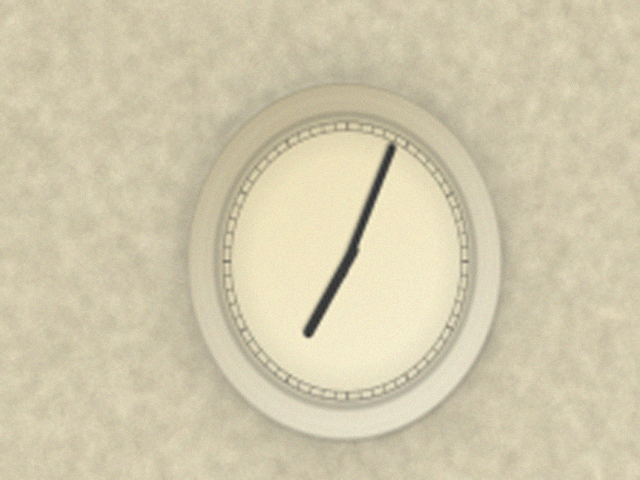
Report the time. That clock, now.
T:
7:04
